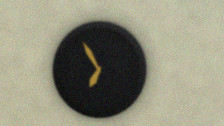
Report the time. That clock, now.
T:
6:55
